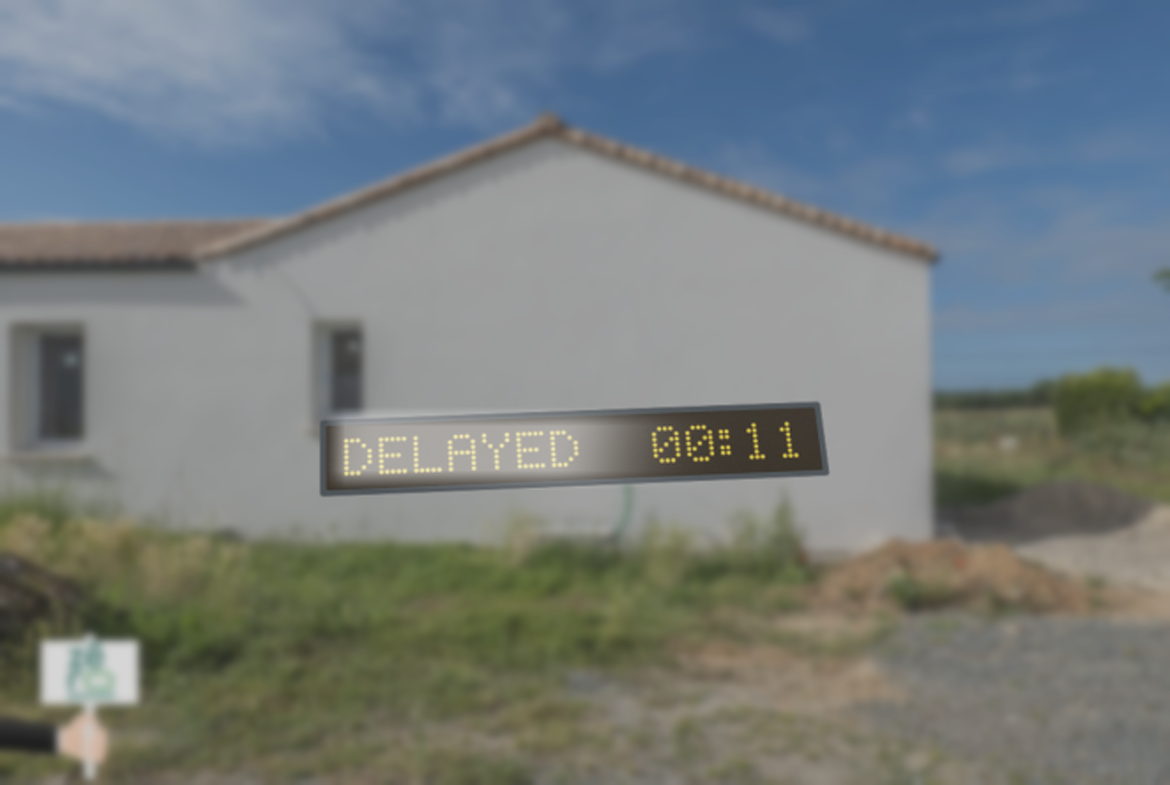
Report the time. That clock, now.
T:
0:11
